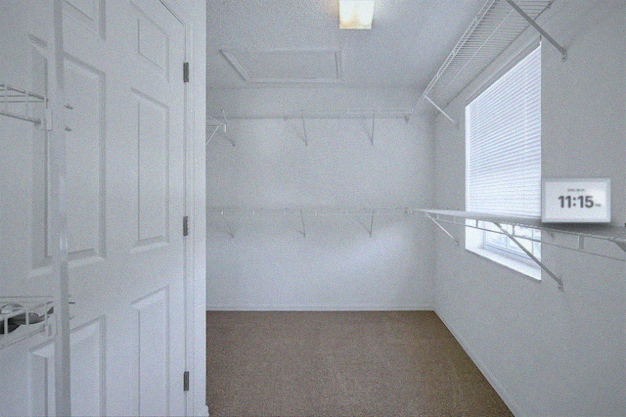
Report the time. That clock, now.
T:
11:15
